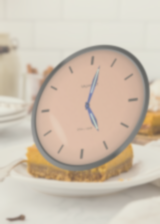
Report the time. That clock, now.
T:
5:02
